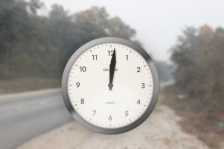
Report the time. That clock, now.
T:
12:01
